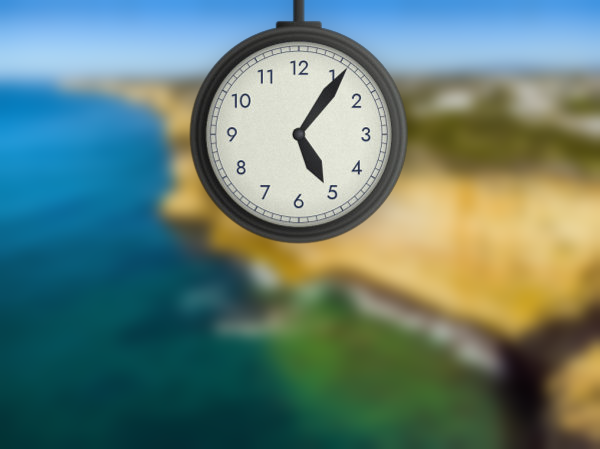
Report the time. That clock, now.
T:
5:06
